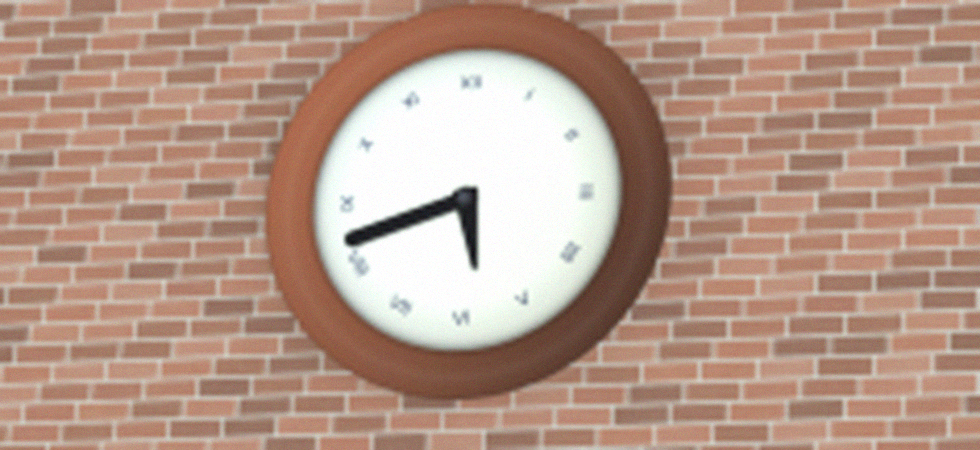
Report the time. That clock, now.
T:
5:42
